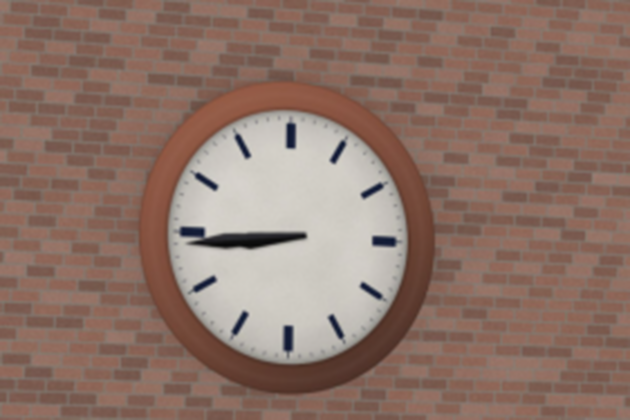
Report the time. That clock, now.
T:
8:44
